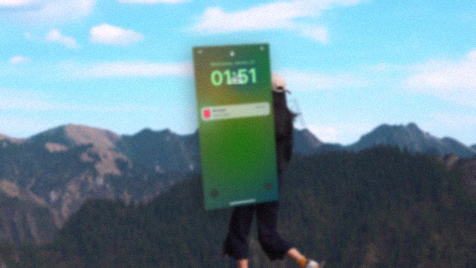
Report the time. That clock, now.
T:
1:51
